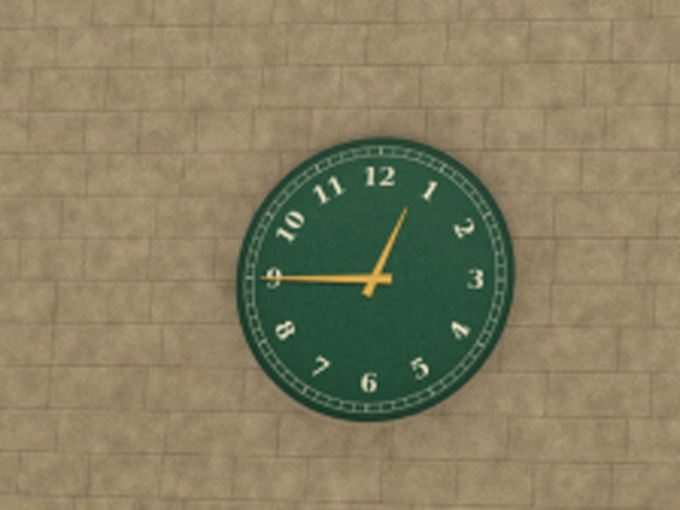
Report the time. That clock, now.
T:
12:45
